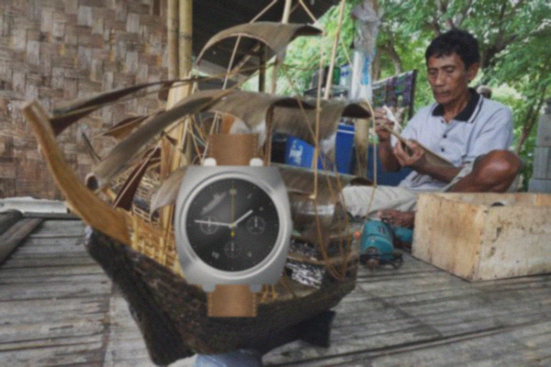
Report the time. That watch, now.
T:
1:46
